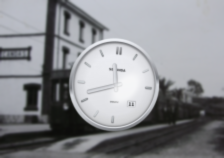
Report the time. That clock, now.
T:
11:42
